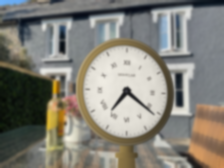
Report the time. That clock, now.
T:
7:21
